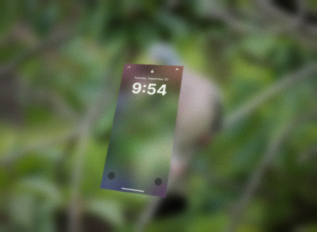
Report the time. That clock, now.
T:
9:54
